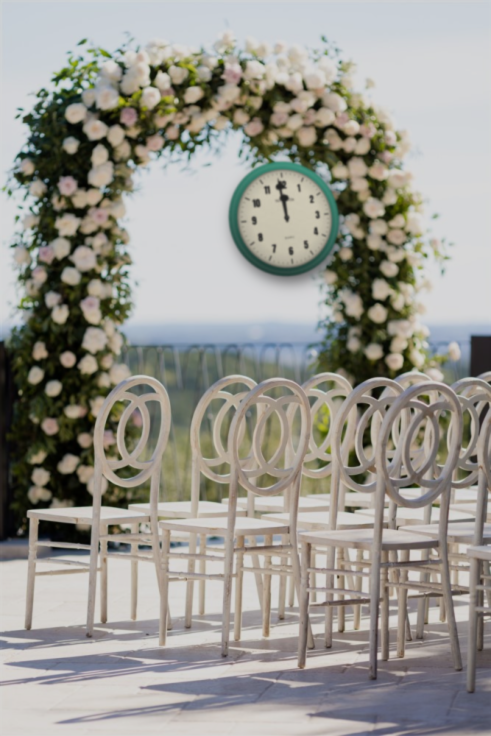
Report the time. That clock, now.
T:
11:59
